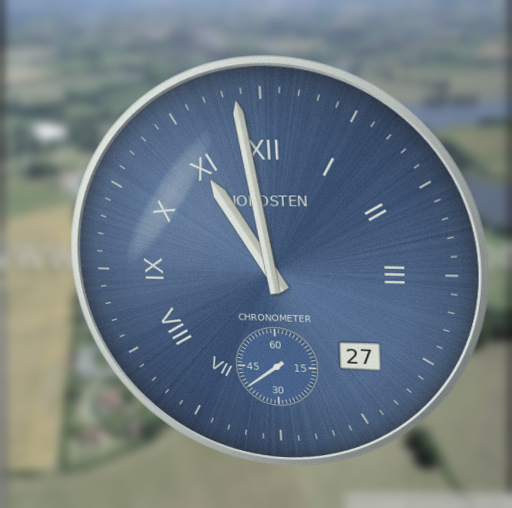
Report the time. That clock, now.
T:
10:58:39
